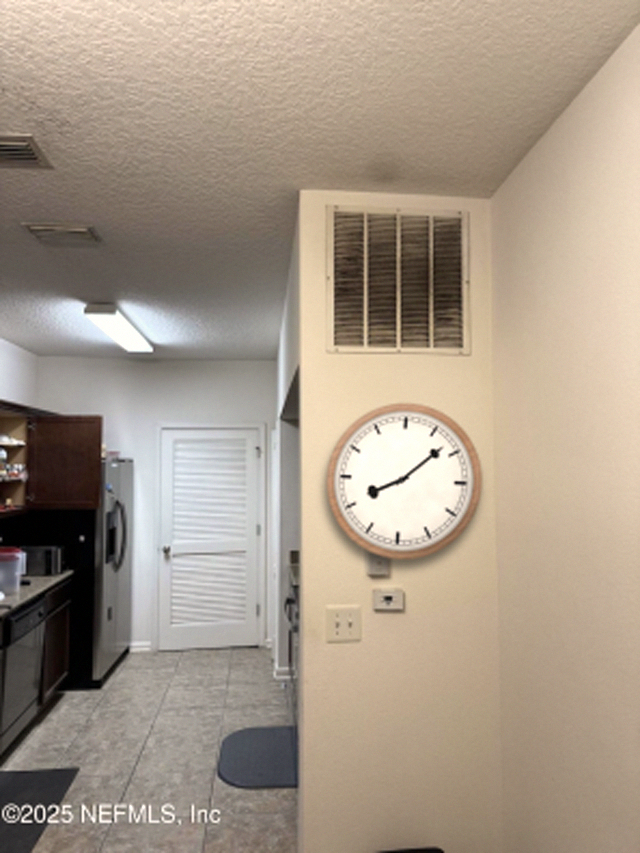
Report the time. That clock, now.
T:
8:08
